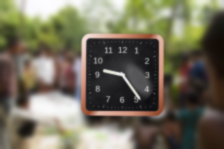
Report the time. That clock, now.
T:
9:24
